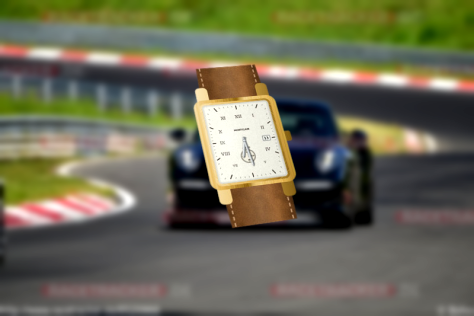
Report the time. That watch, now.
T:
6:29
